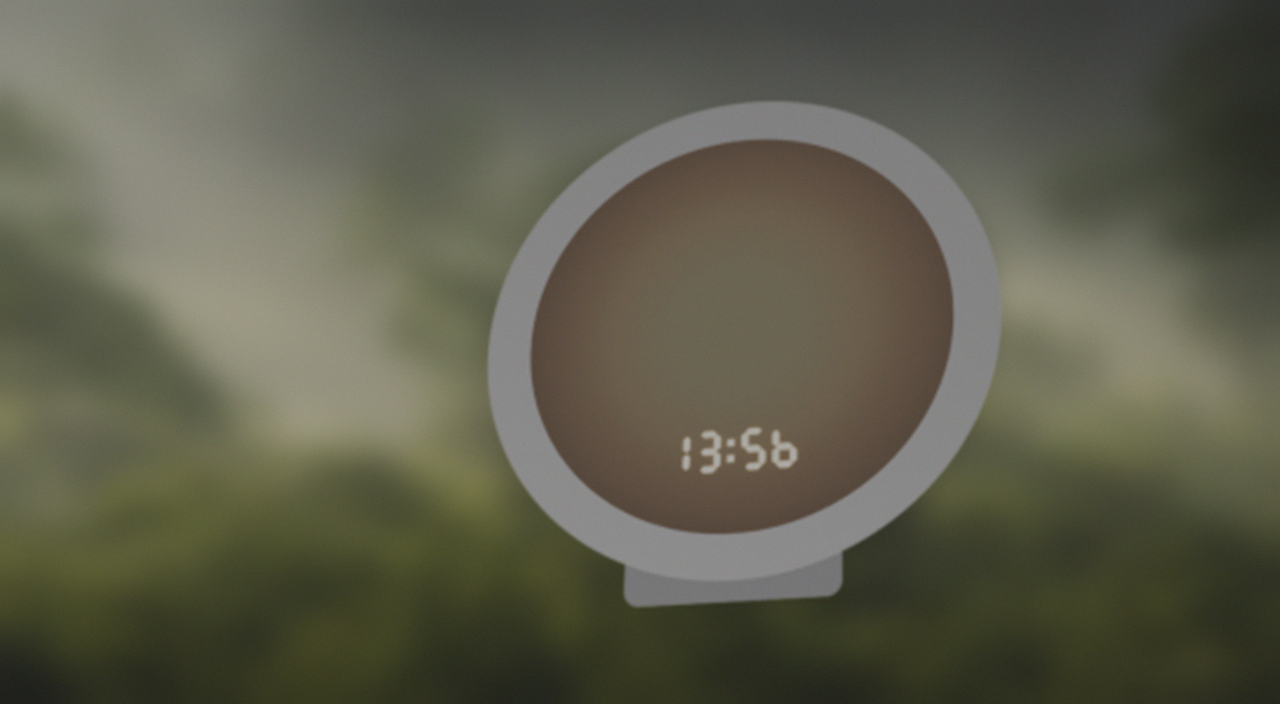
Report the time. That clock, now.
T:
13:56
